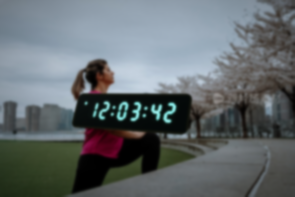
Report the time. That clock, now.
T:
12:03:42
